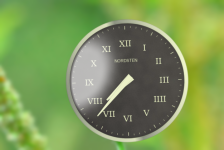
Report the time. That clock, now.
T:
7:37
